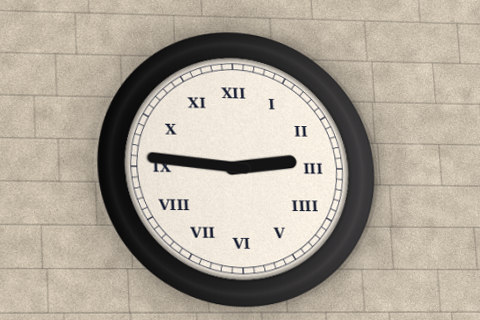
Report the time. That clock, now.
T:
2:46
